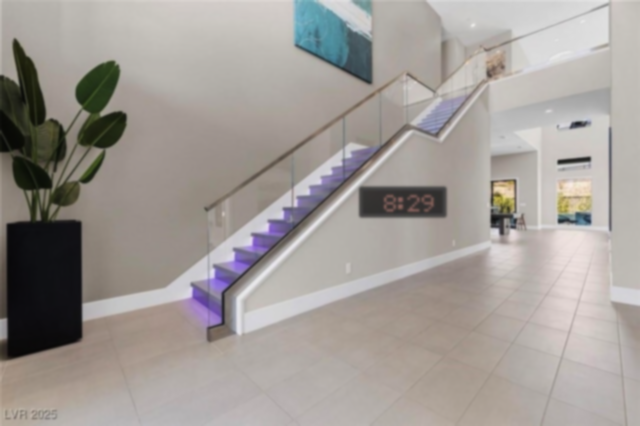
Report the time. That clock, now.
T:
8:29
